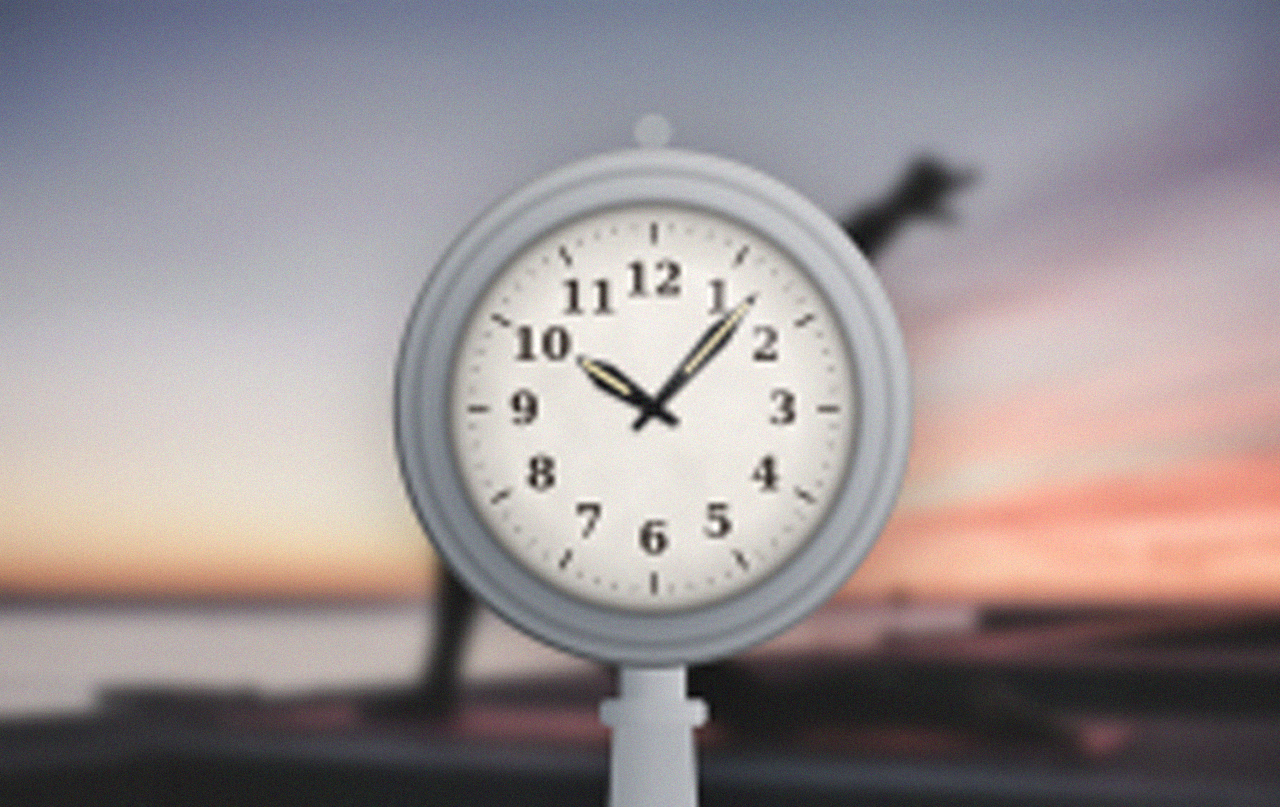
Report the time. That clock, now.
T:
10:07
